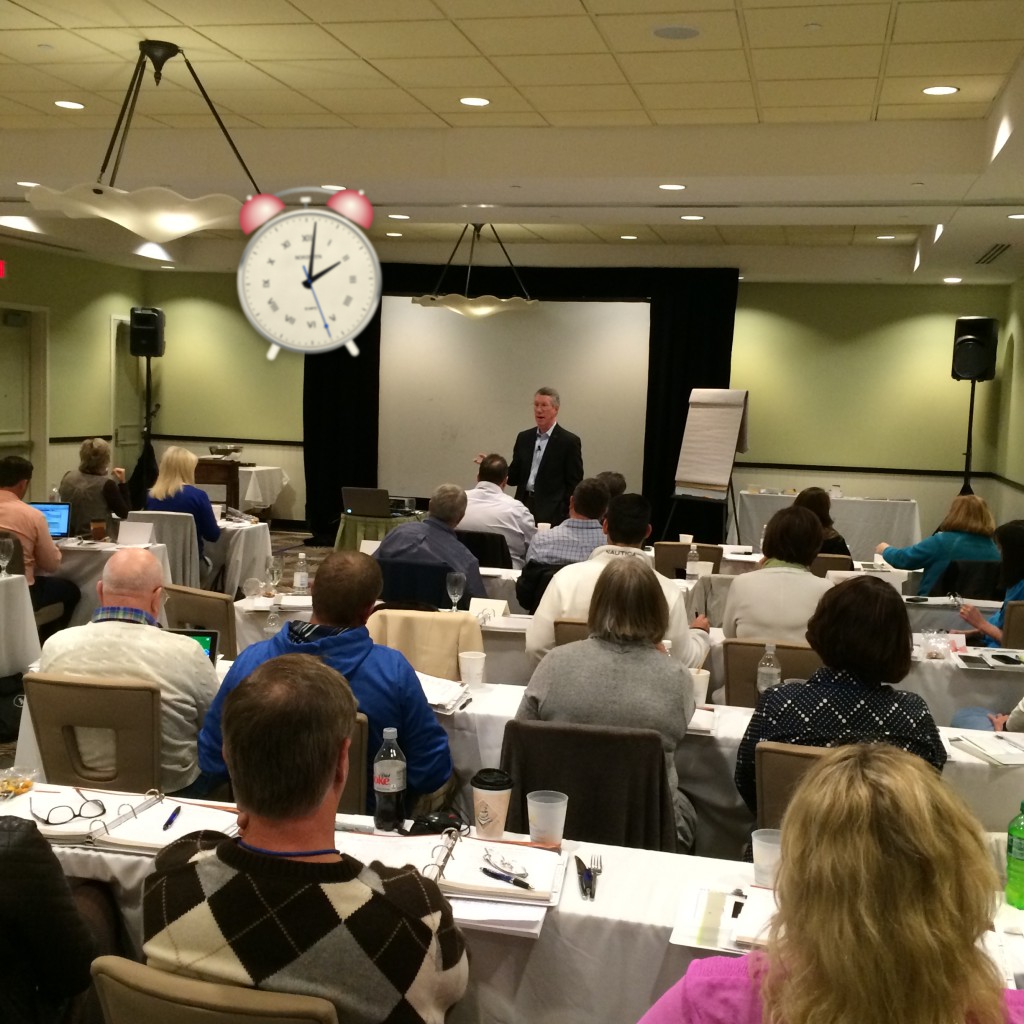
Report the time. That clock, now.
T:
2:01:27
